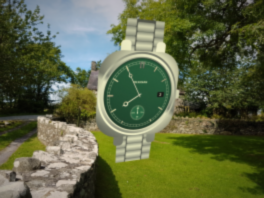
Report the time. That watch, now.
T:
7:55
